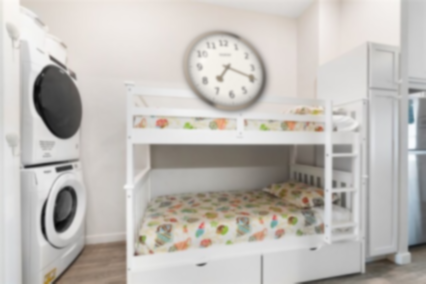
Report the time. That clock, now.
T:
7:19
